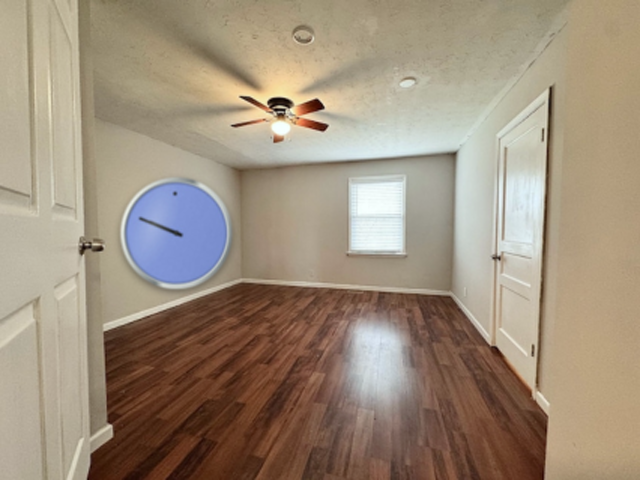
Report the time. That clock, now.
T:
9:49
